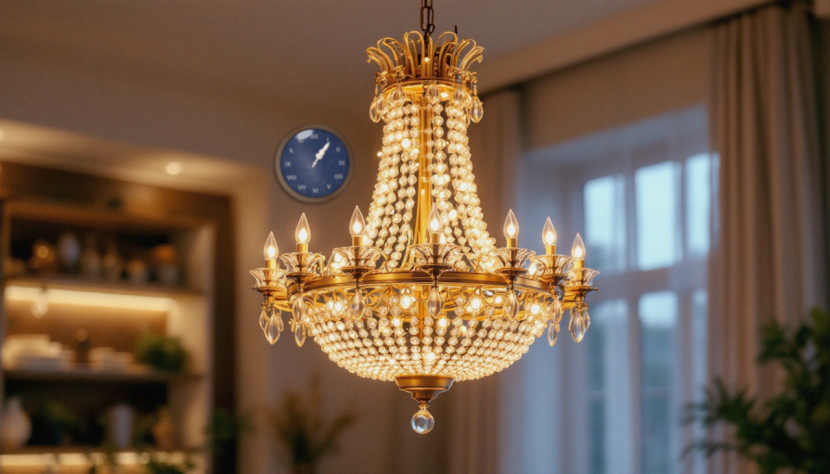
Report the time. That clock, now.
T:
1:06
